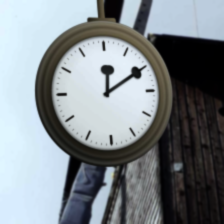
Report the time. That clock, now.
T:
12:10
